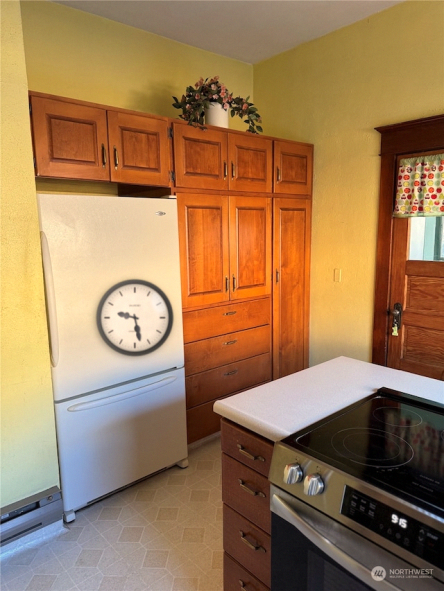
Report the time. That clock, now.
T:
9:28
